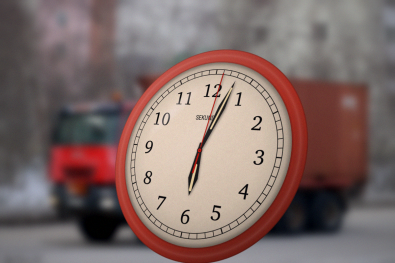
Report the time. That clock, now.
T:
6:03:01
